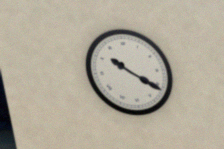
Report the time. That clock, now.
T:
10:21
